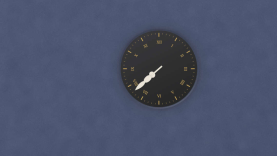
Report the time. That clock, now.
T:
7:38
